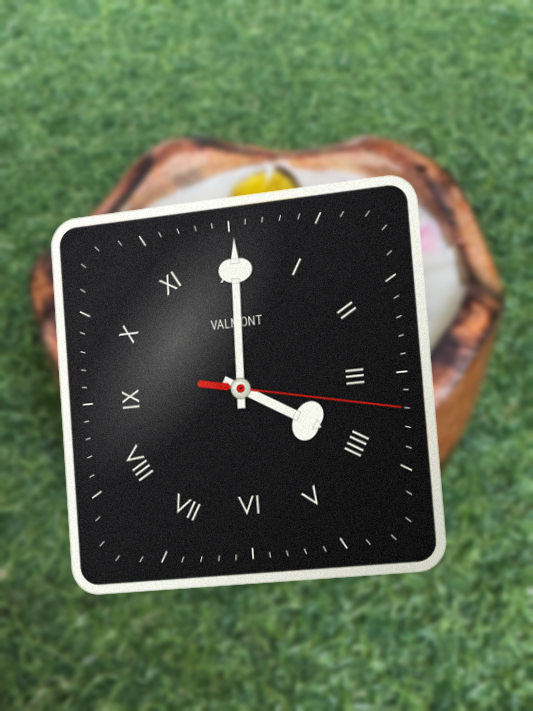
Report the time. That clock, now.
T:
4:00:17
